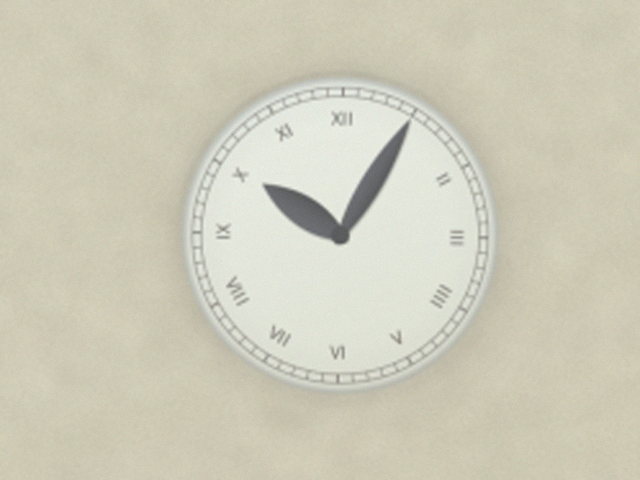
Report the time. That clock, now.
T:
10:05
